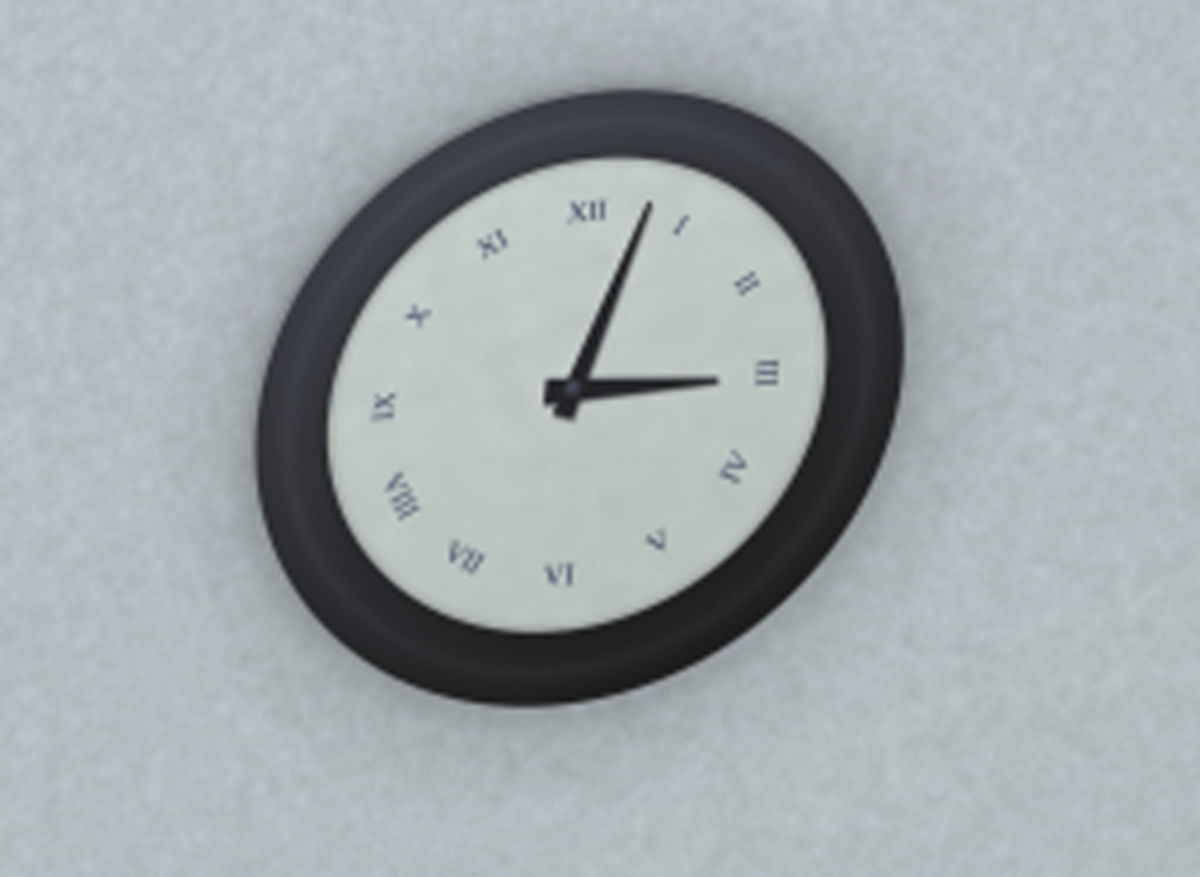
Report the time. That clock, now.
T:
3:03
